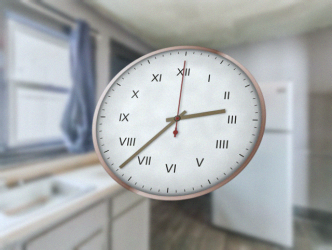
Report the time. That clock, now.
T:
2:37:00
